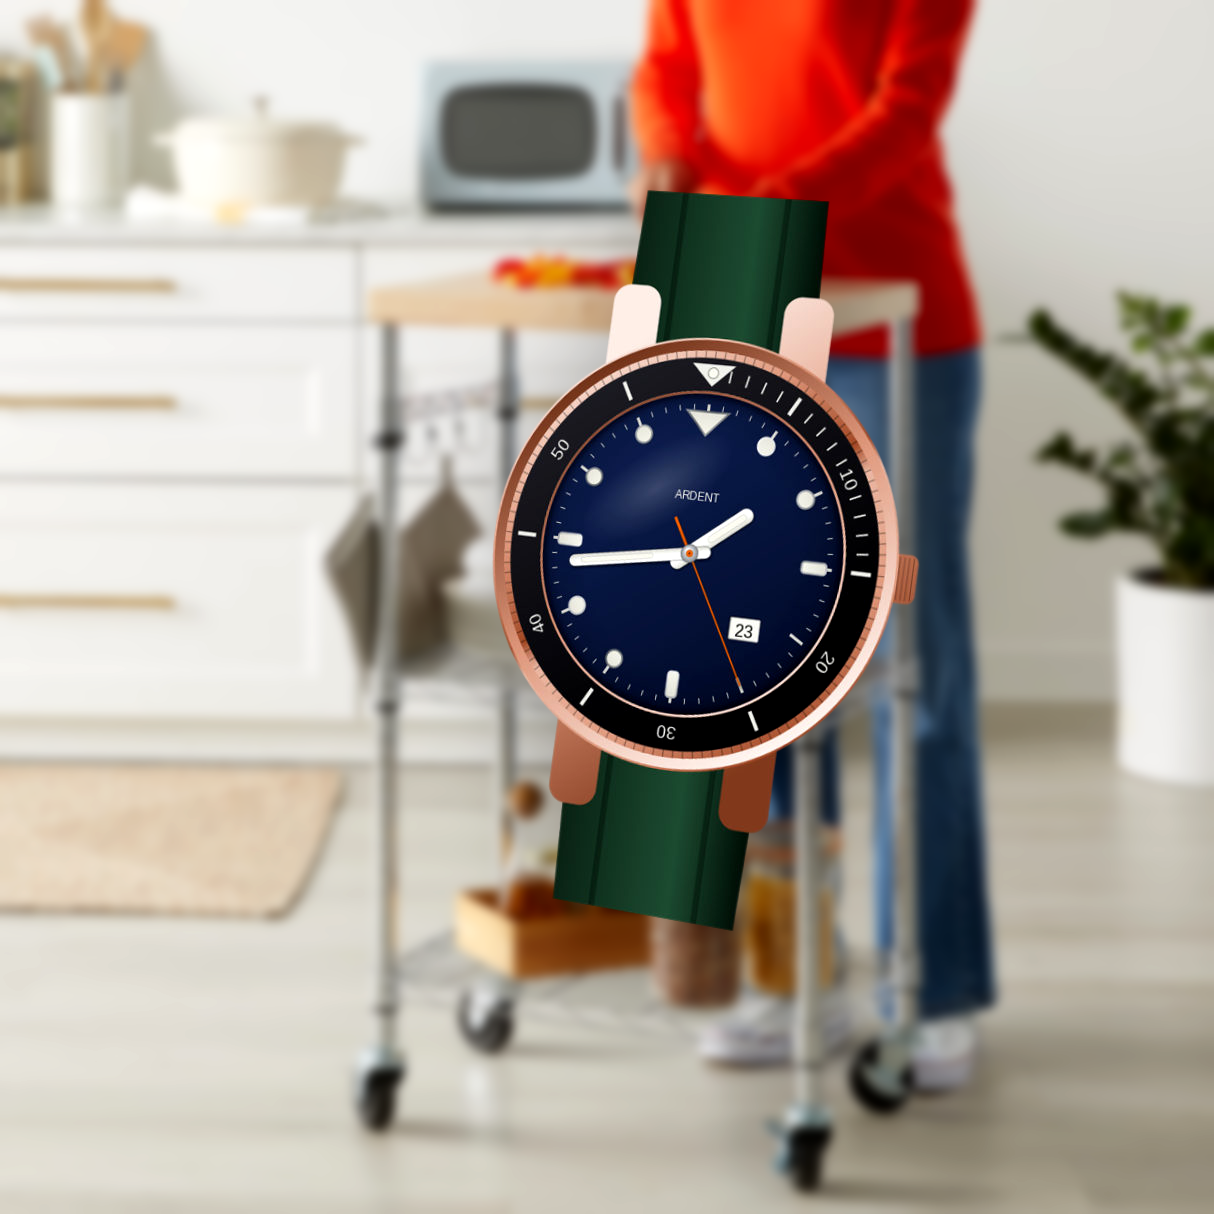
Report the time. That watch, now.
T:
1:43:25
